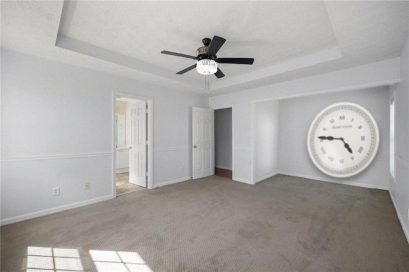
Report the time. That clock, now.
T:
4:46
